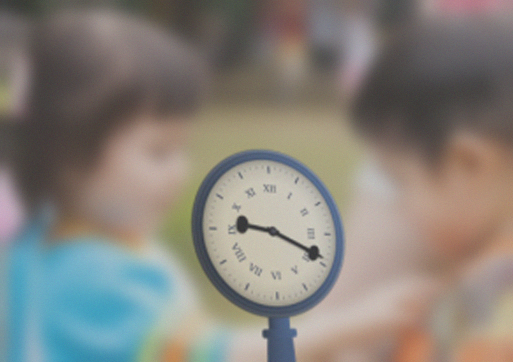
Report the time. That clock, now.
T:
9:19
